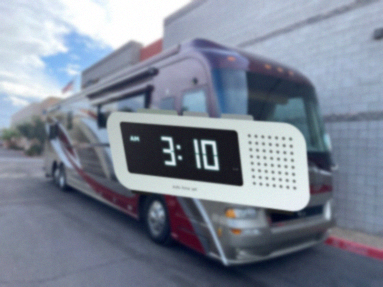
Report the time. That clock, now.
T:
3:10
